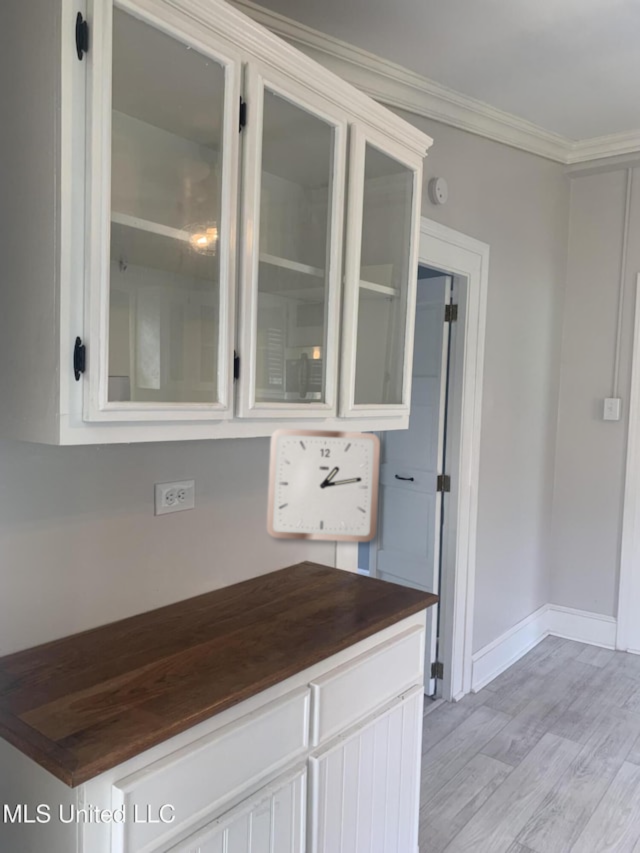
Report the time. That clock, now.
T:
1:13
